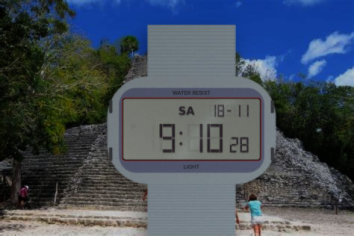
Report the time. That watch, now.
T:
9:10:28
